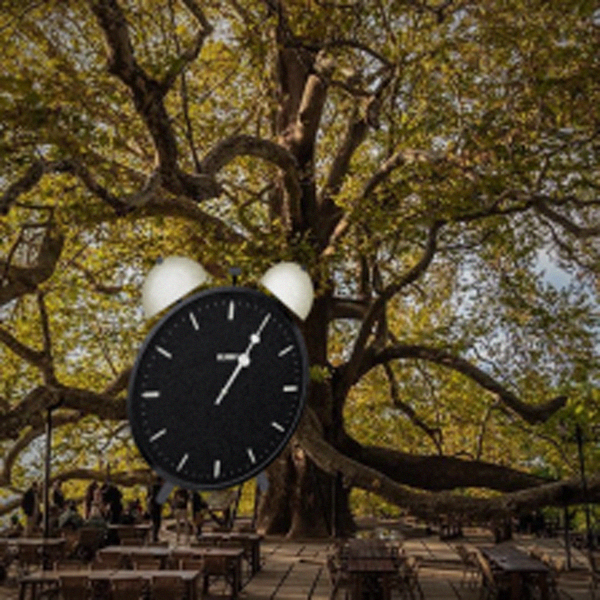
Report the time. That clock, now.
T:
1:05
